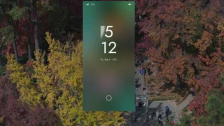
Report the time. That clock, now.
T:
5:12
